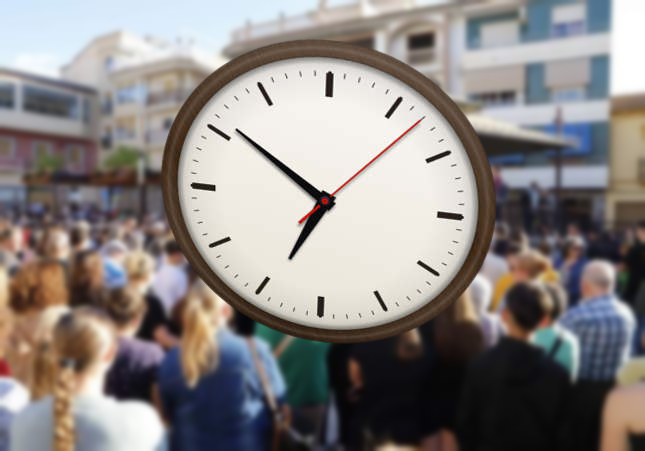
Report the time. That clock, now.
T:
6:51:07
